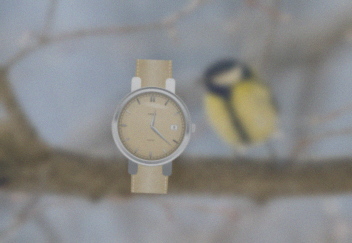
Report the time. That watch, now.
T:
12:22
